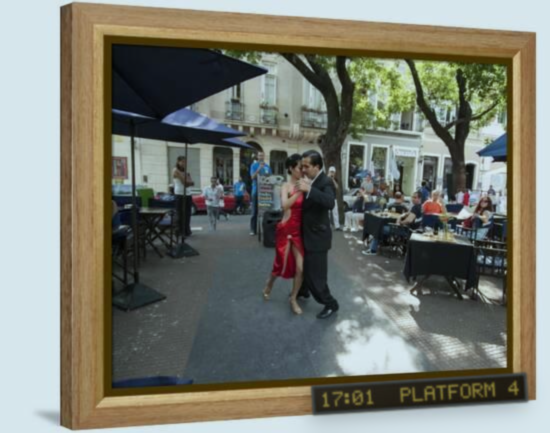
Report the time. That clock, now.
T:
17:01
